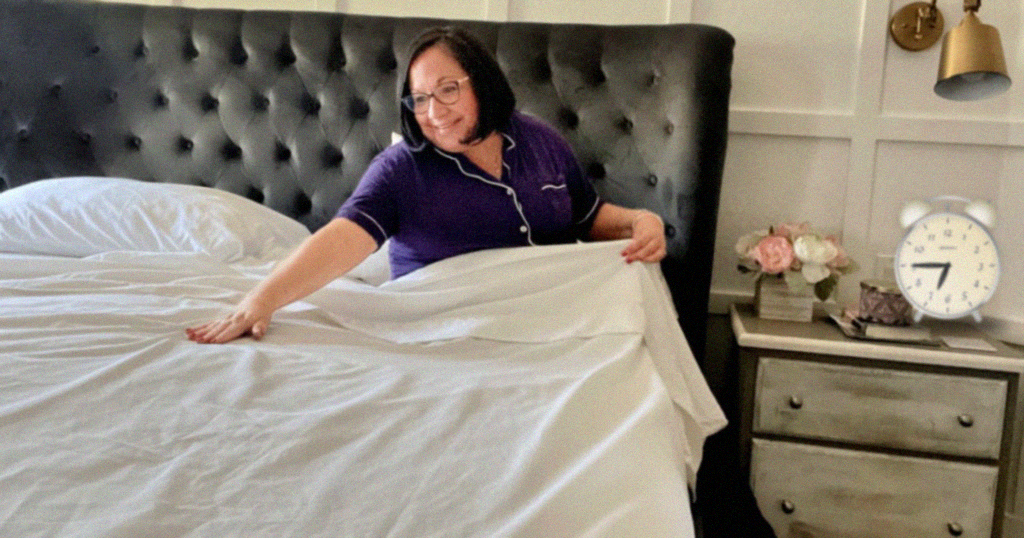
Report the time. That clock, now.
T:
6:45
